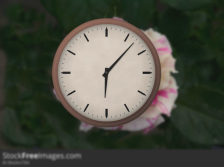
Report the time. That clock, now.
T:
6:07
